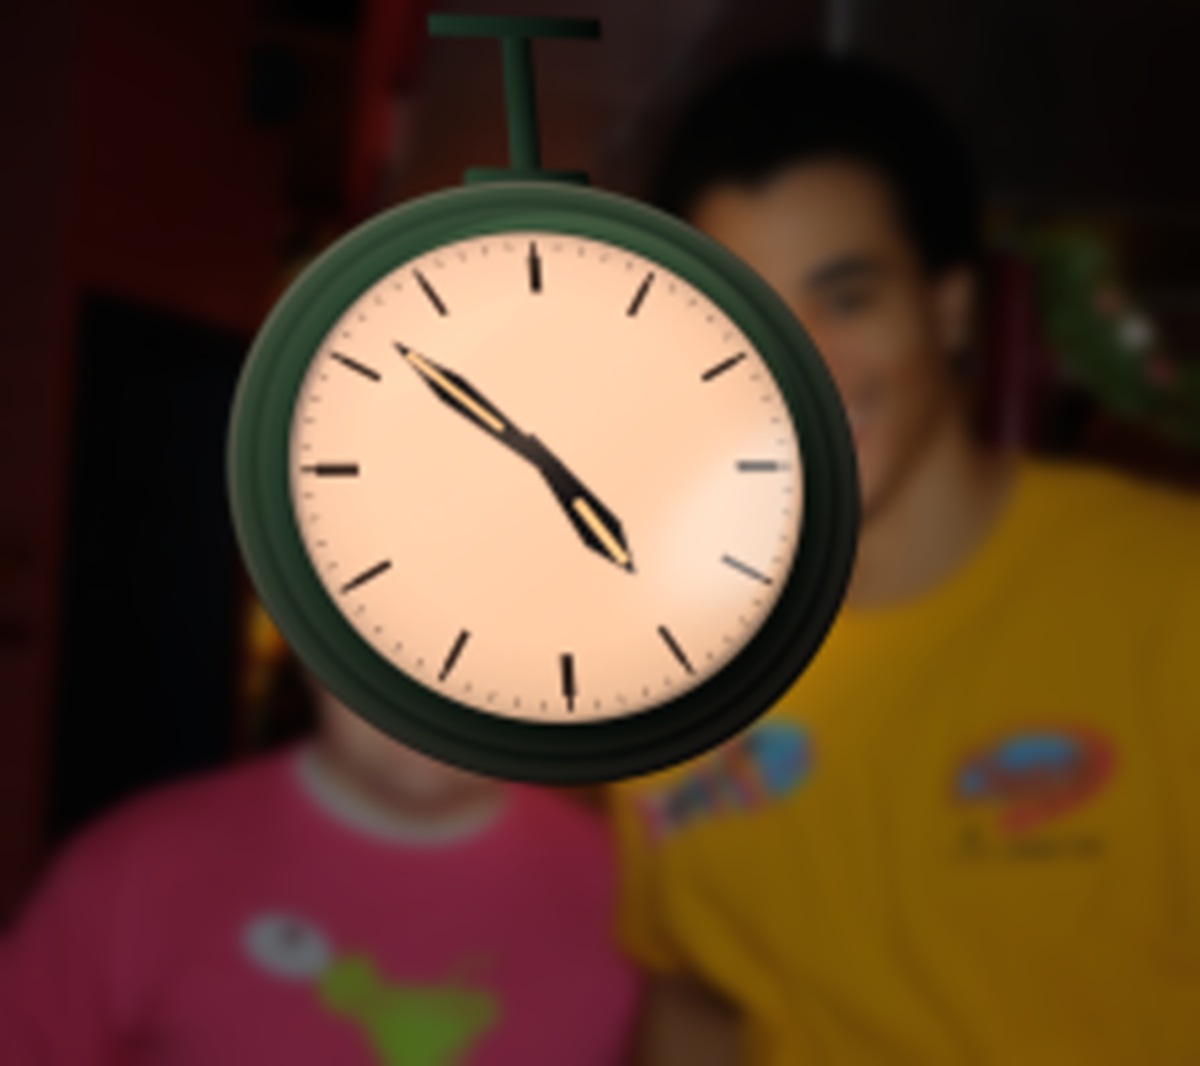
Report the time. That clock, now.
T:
4:52
